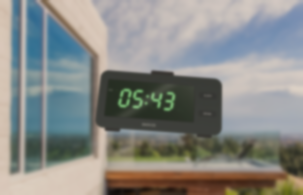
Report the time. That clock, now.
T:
5:43
